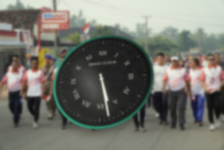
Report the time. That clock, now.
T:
5:28
